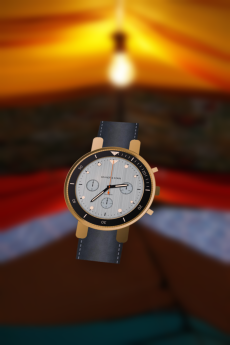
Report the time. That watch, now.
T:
2:37
